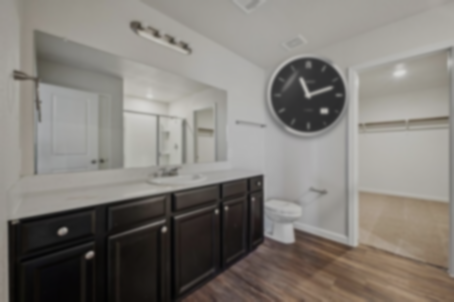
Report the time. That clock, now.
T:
11:12
